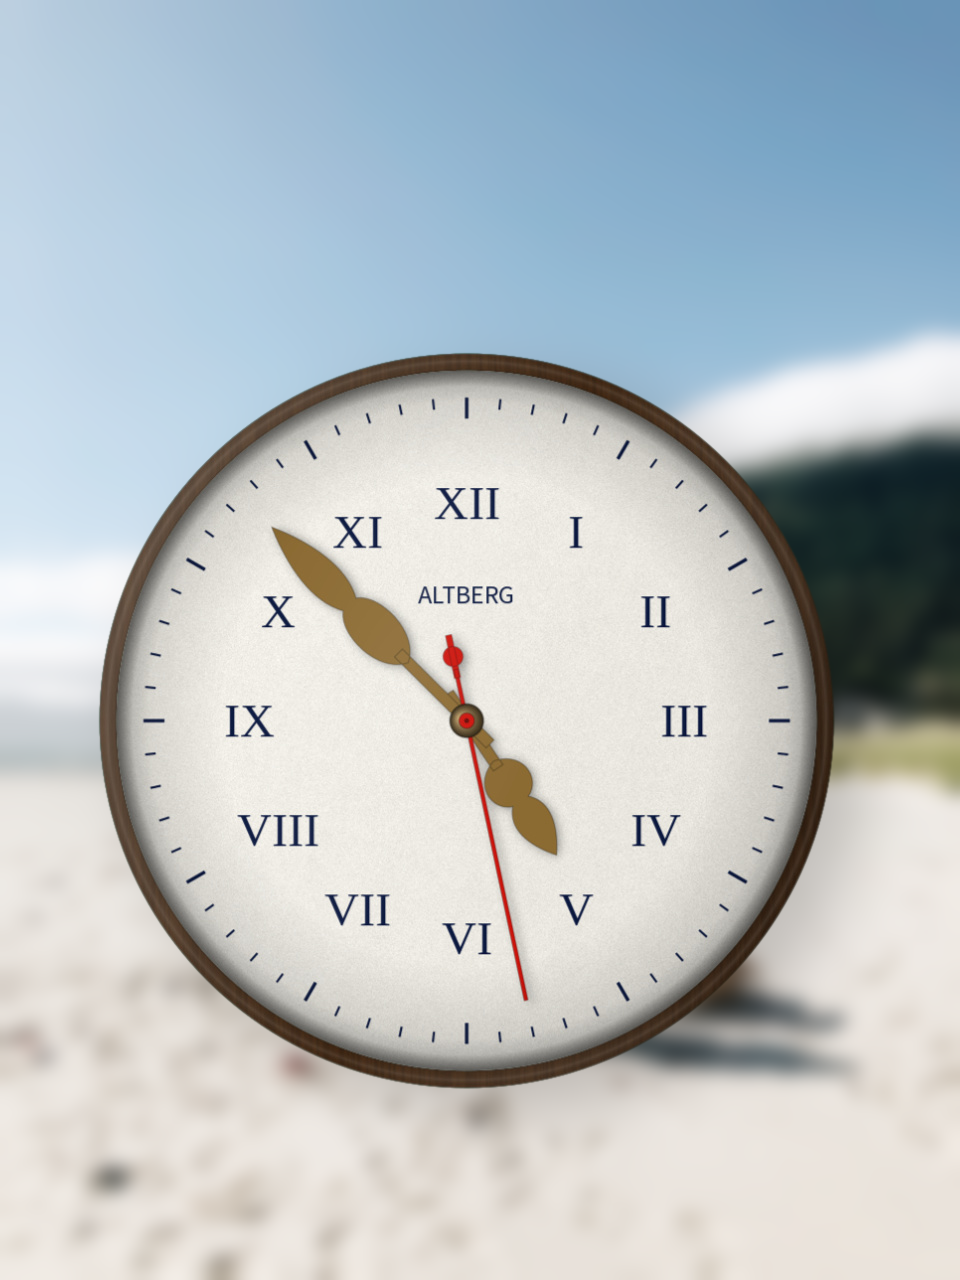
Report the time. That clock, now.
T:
4:52:28
